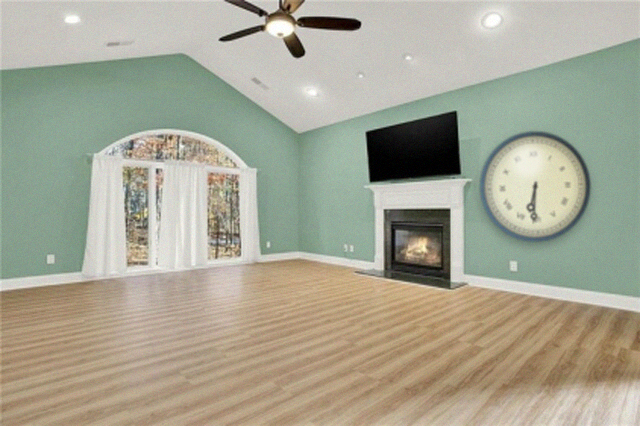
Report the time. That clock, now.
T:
6:31
